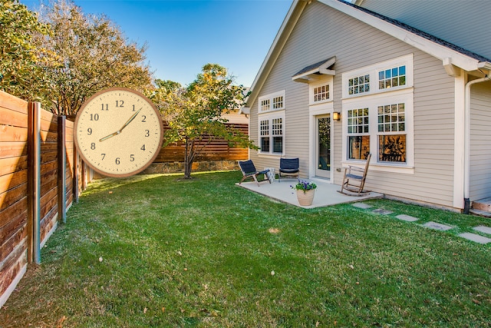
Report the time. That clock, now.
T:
8:07
